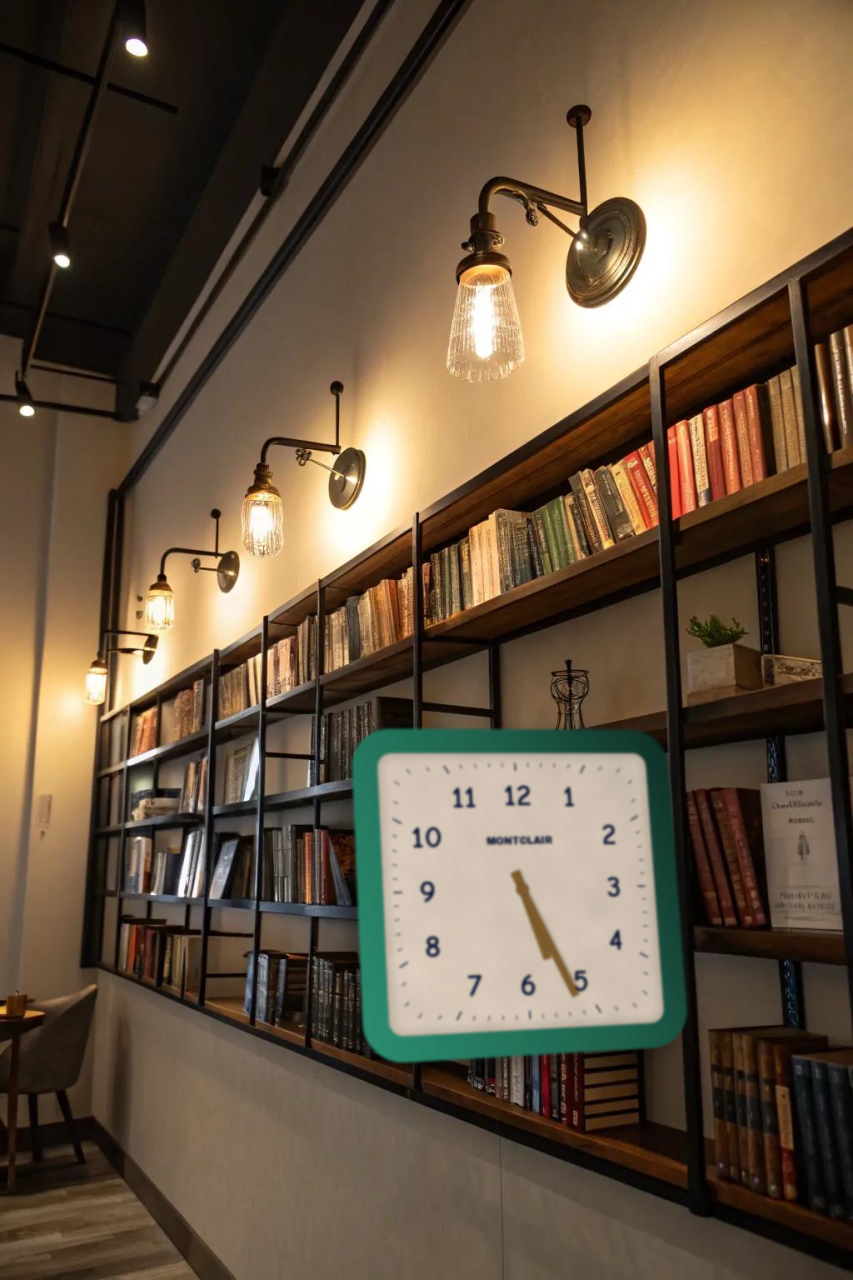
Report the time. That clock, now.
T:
5:26
